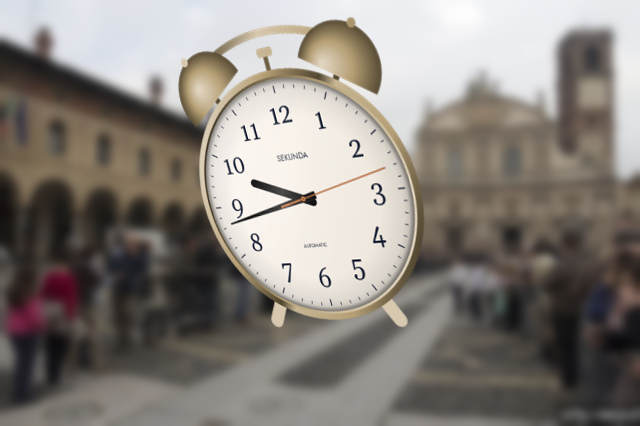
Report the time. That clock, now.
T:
9:43:13
